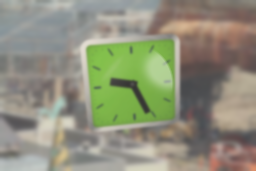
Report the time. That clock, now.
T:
9:26
